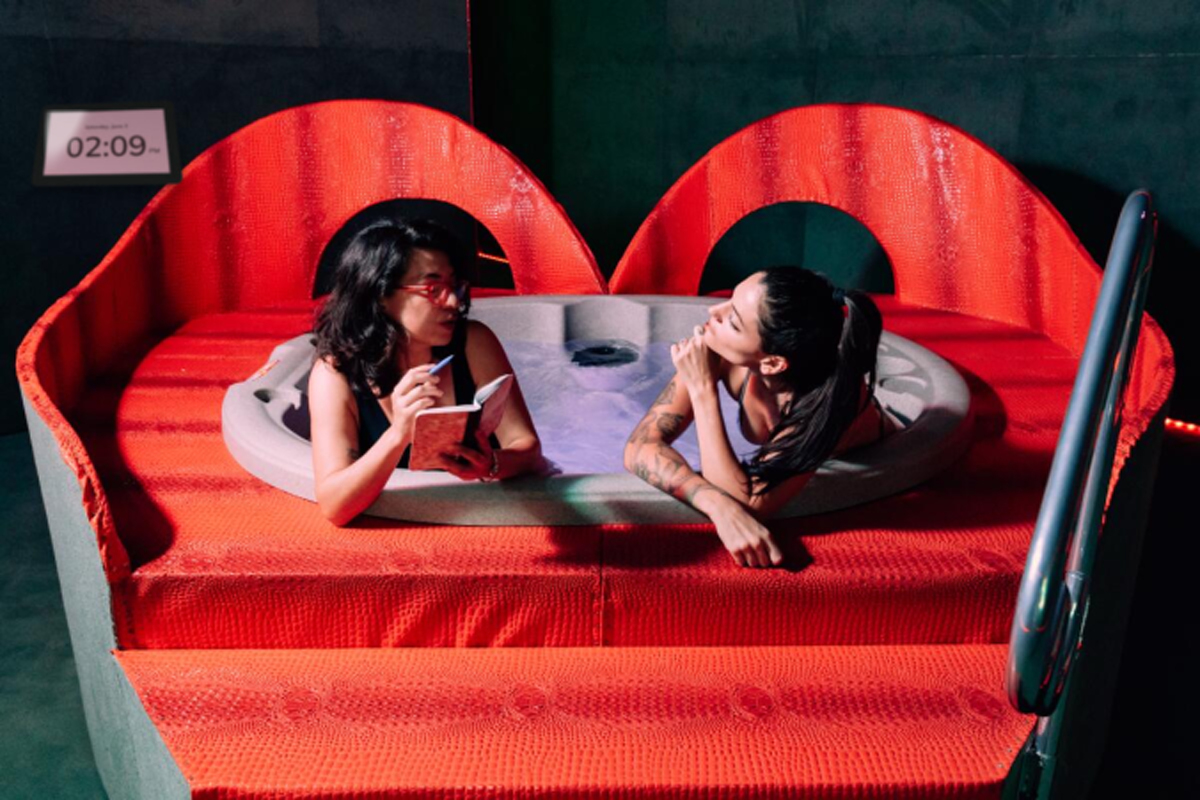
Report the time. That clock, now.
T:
2:09
